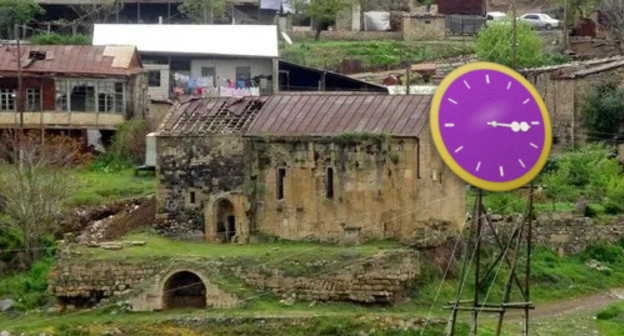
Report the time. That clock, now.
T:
3:16
